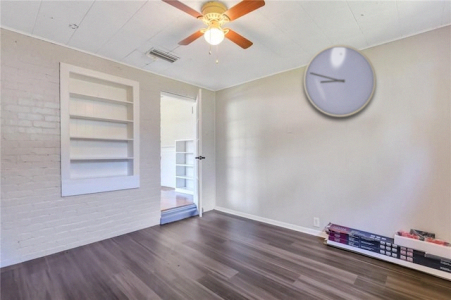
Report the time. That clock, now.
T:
8:47
